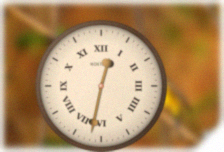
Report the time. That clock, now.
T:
12:32
